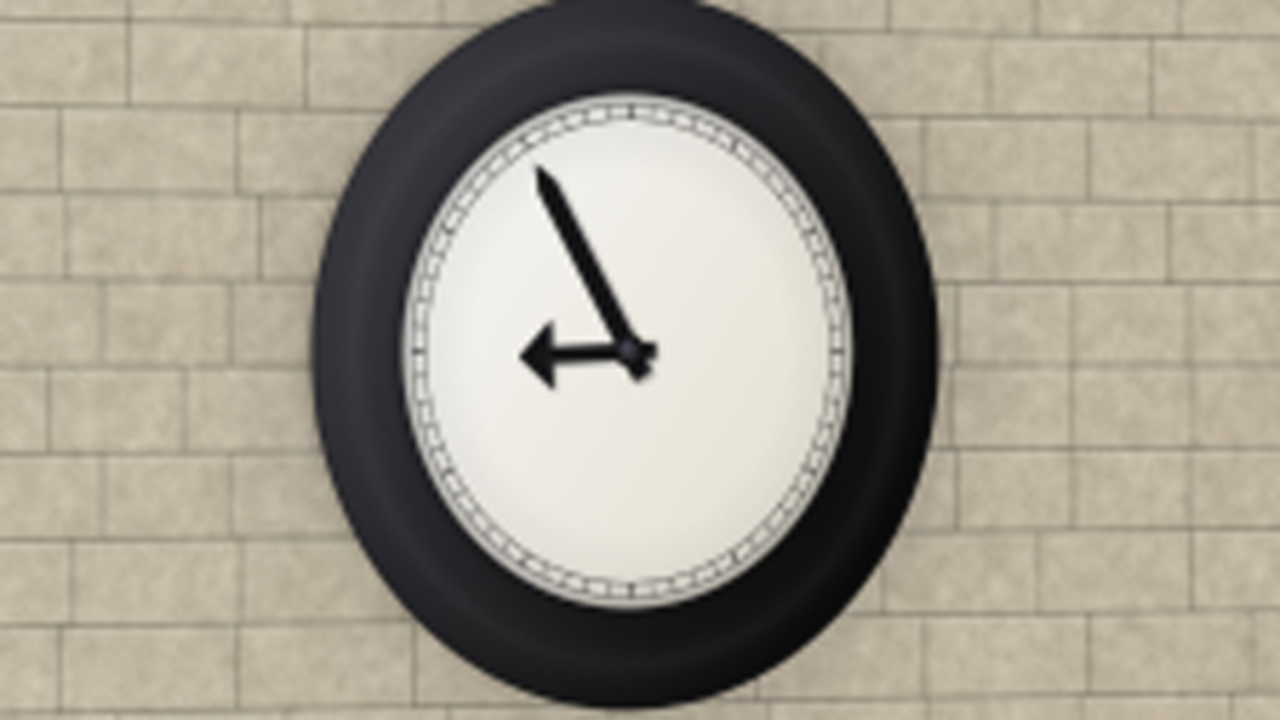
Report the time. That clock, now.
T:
8:55
